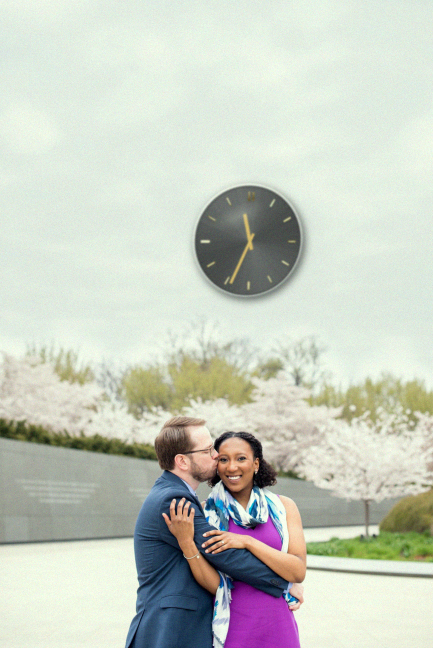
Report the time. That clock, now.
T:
11:34
